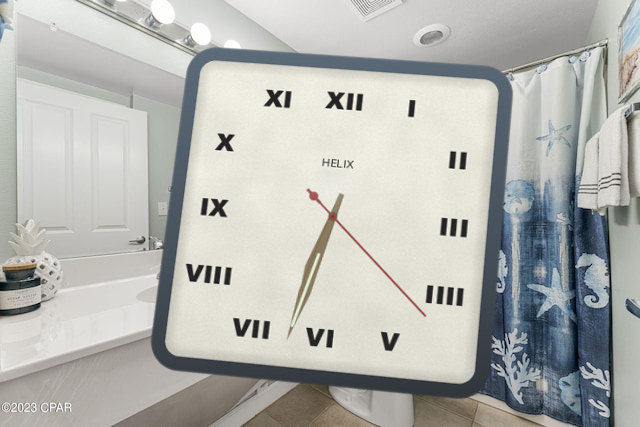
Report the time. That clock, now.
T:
6:32:22
